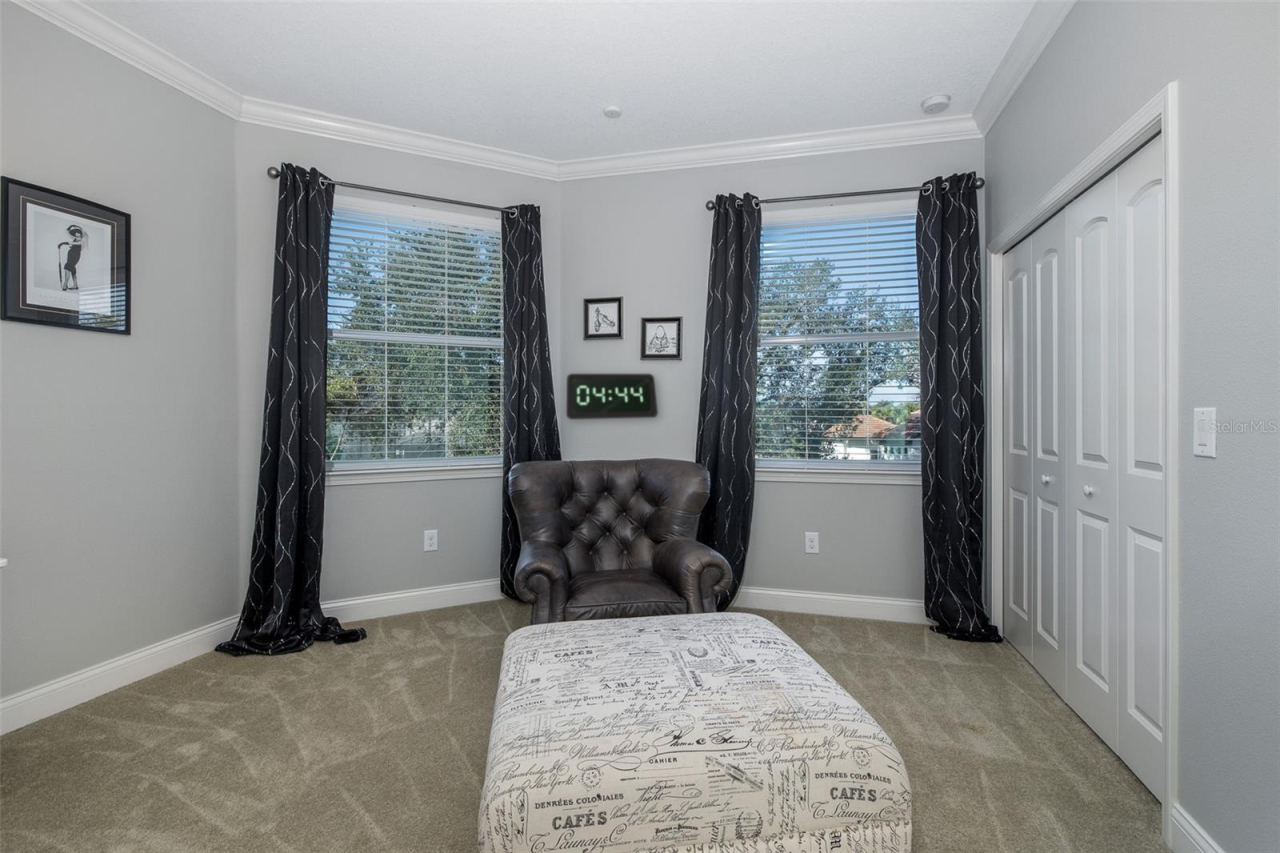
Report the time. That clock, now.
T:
4:44
